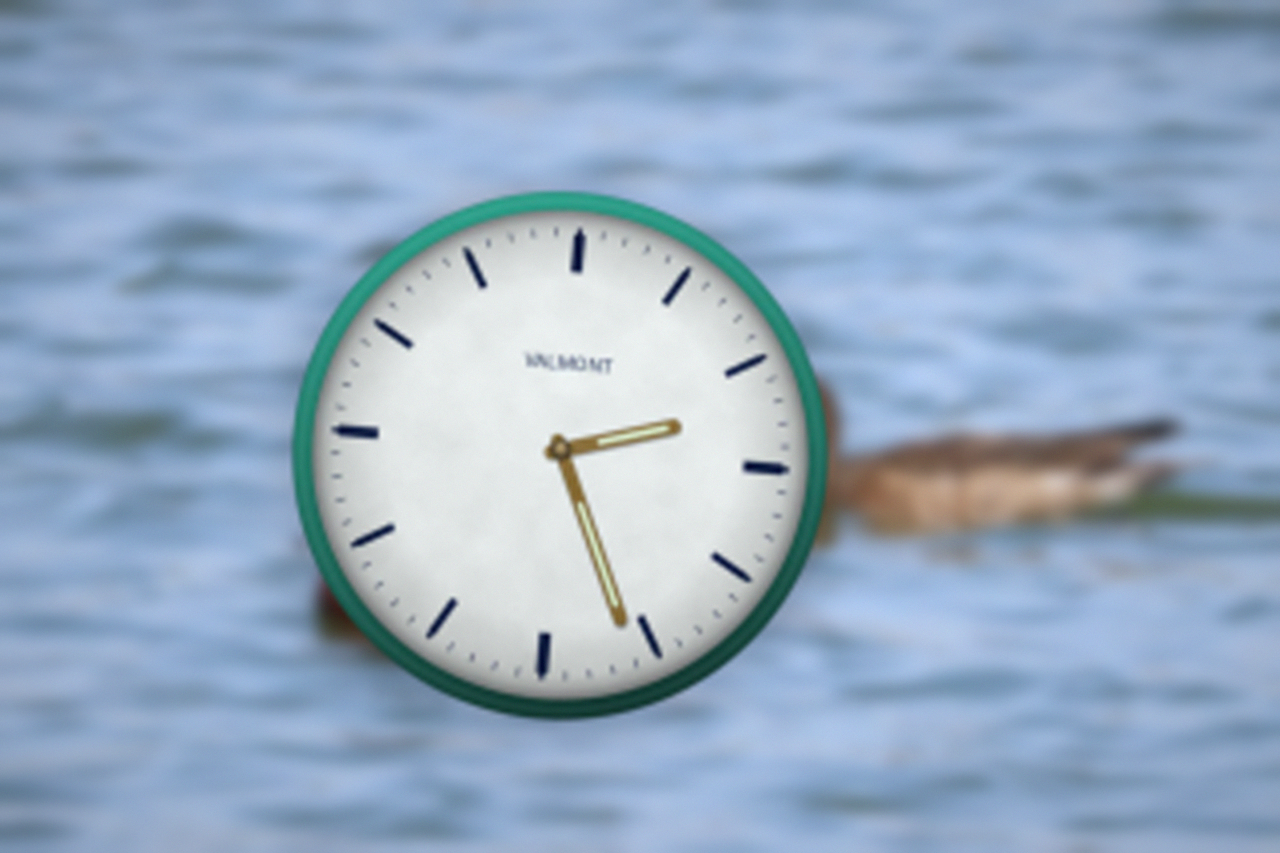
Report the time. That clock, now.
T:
2:26
